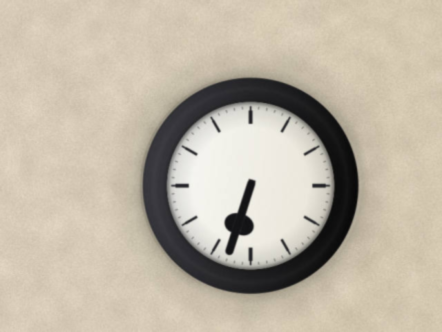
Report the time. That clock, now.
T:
6:33
